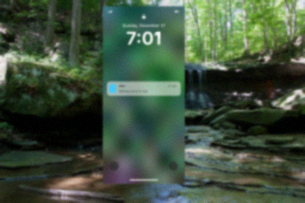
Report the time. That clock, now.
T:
7:01
